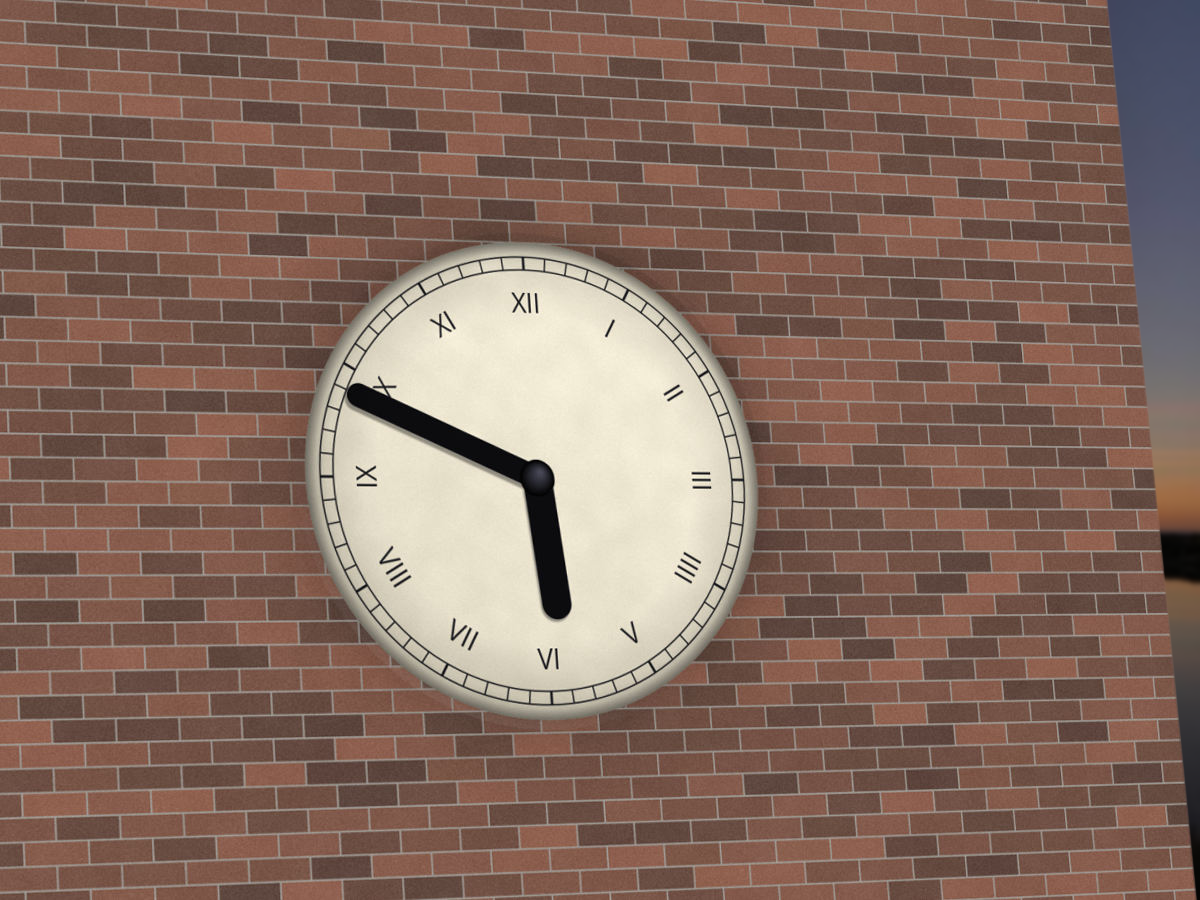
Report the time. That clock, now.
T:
5:49
